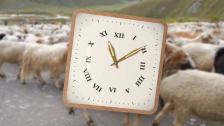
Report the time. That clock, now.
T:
11:09
